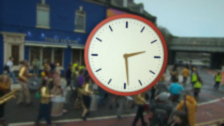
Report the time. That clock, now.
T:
2:29
